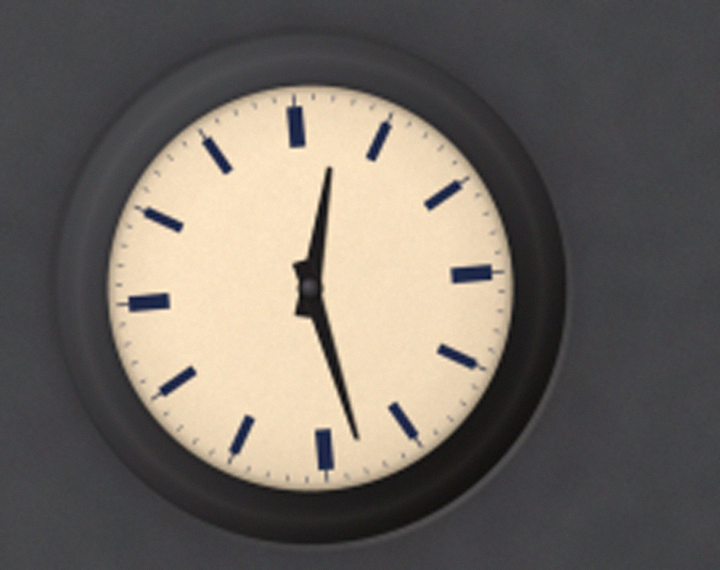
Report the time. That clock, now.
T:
12:28
